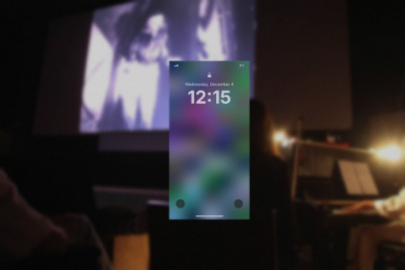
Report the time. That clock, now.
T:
12:15
